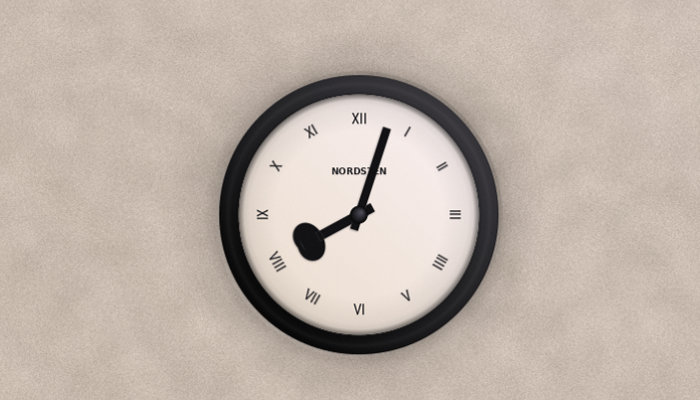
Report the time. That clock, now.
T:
8:03
